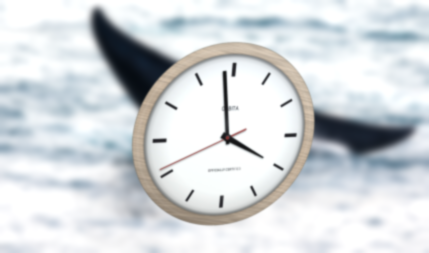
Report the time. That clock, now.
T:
3:58:41
